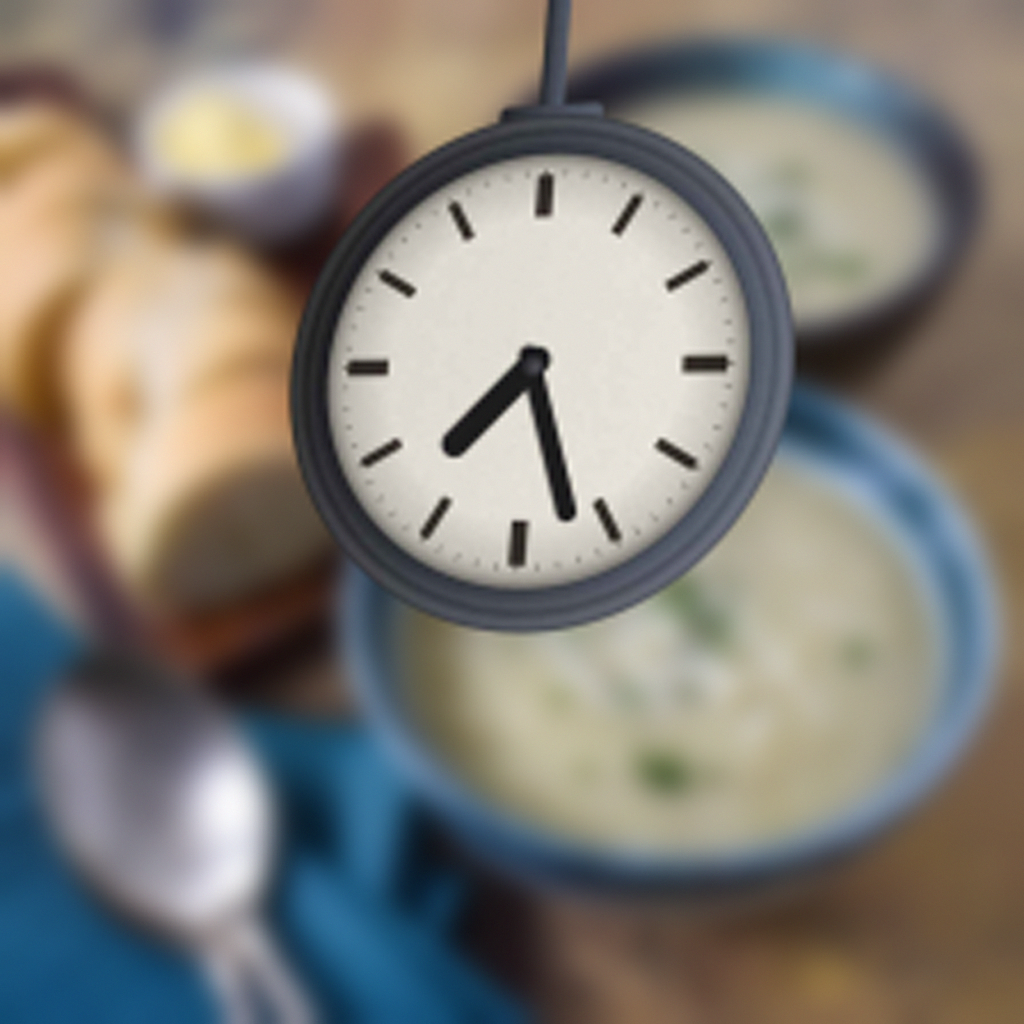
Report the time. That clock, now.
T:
7:27
